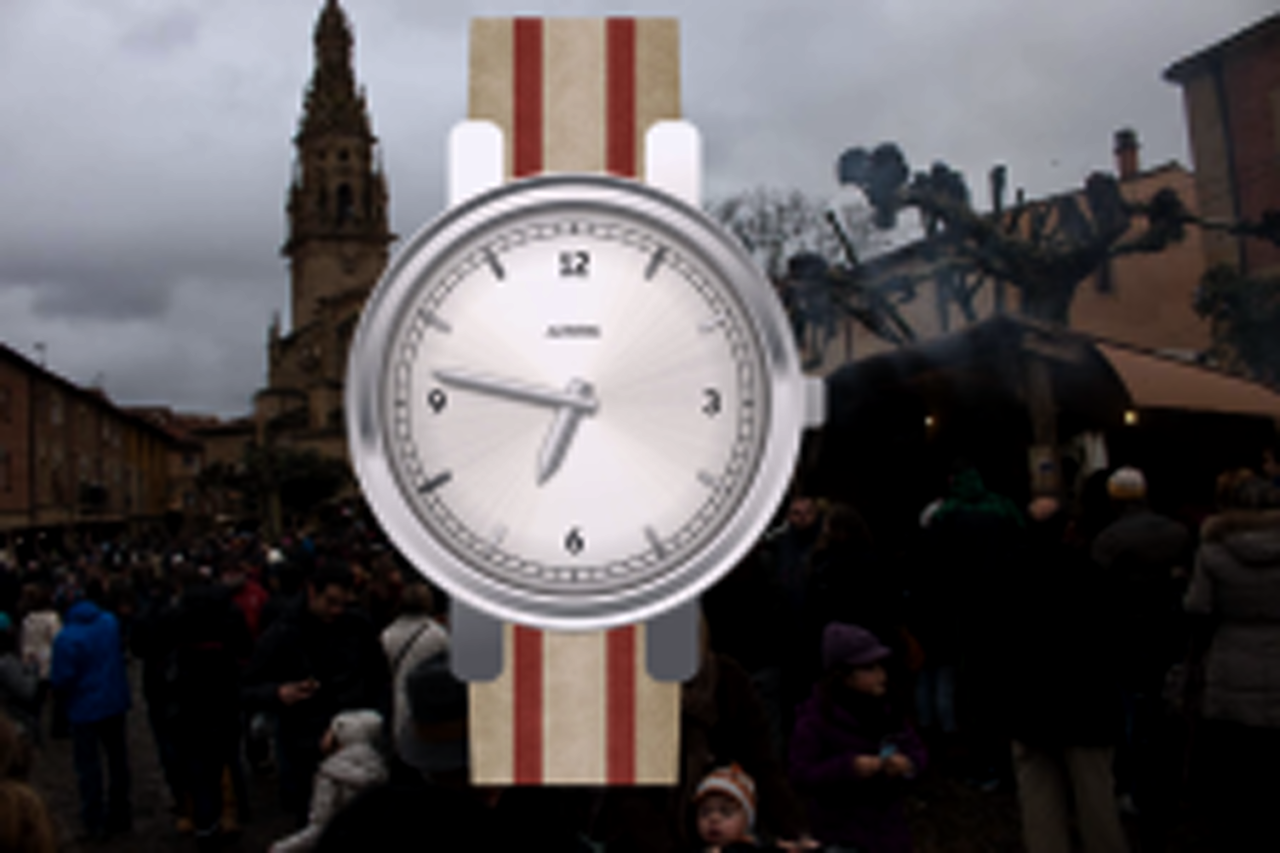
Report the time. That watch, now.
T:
6:47
